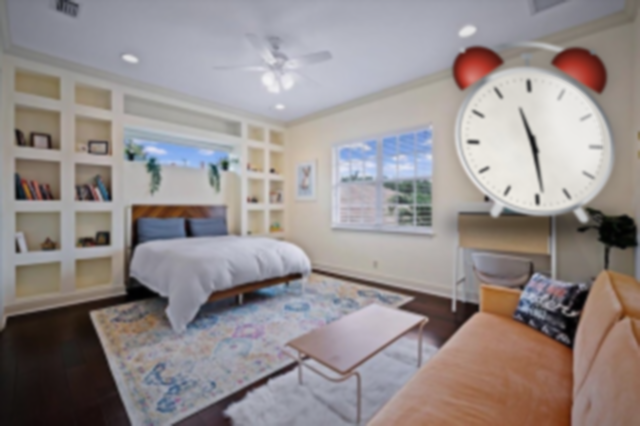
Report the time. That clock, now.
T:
11:29
